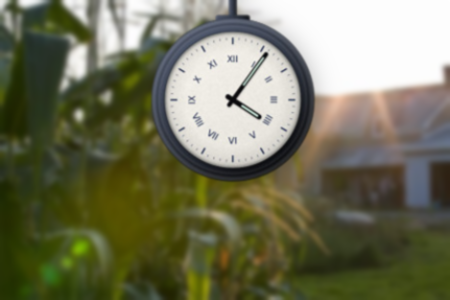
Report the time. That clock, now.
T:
4:06
